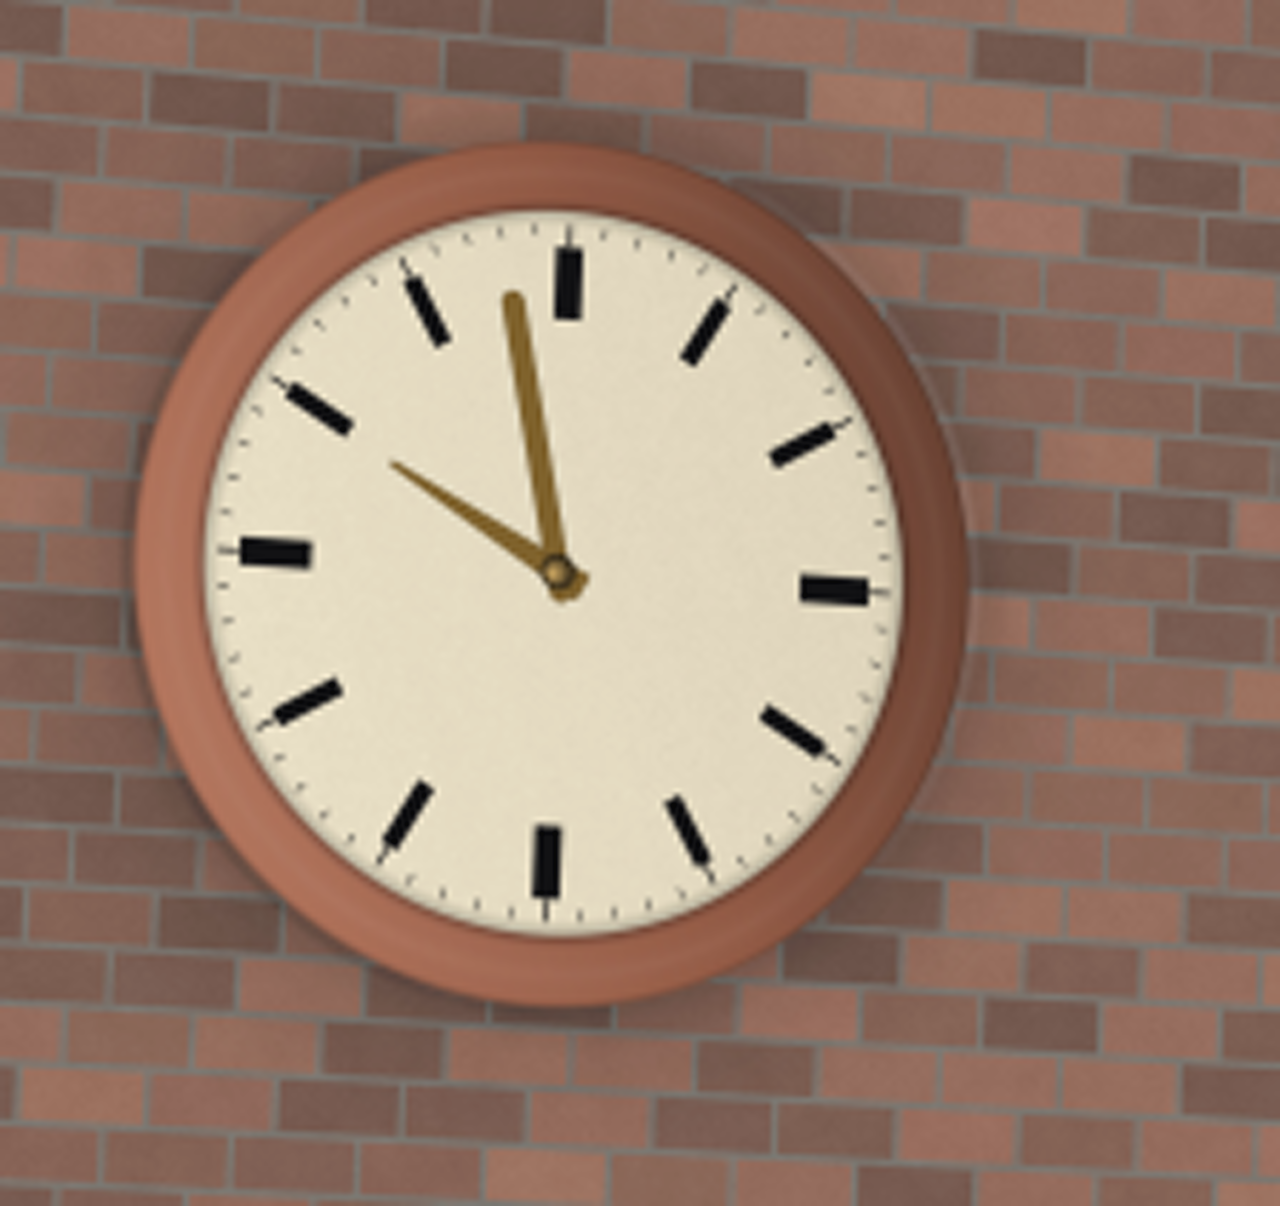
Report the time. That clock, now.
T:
9:58
